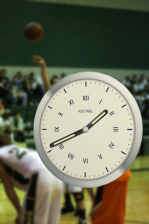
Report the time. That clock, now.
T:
1:41
